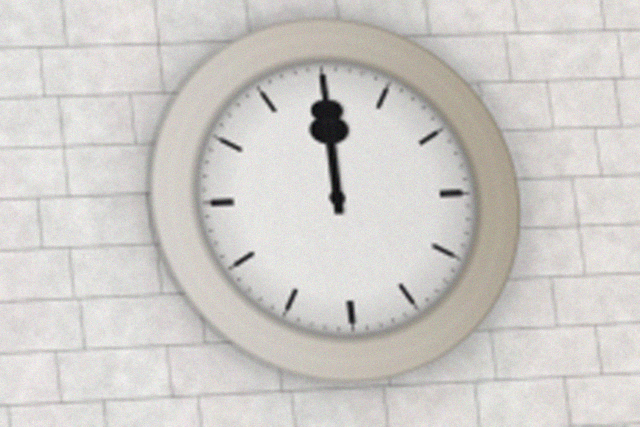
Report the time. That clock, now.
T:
12:00
